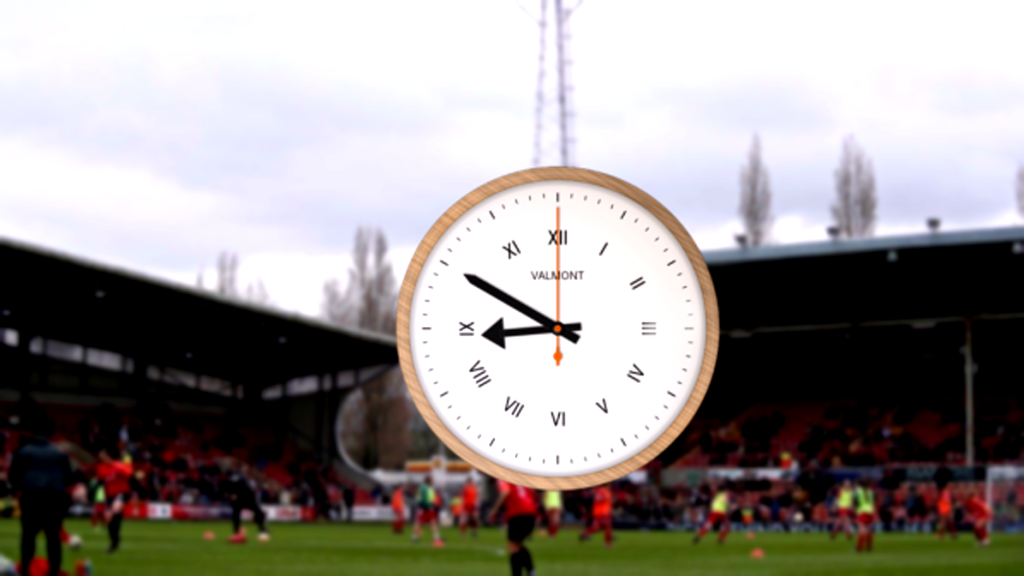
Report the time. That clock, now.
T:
8:50:00
